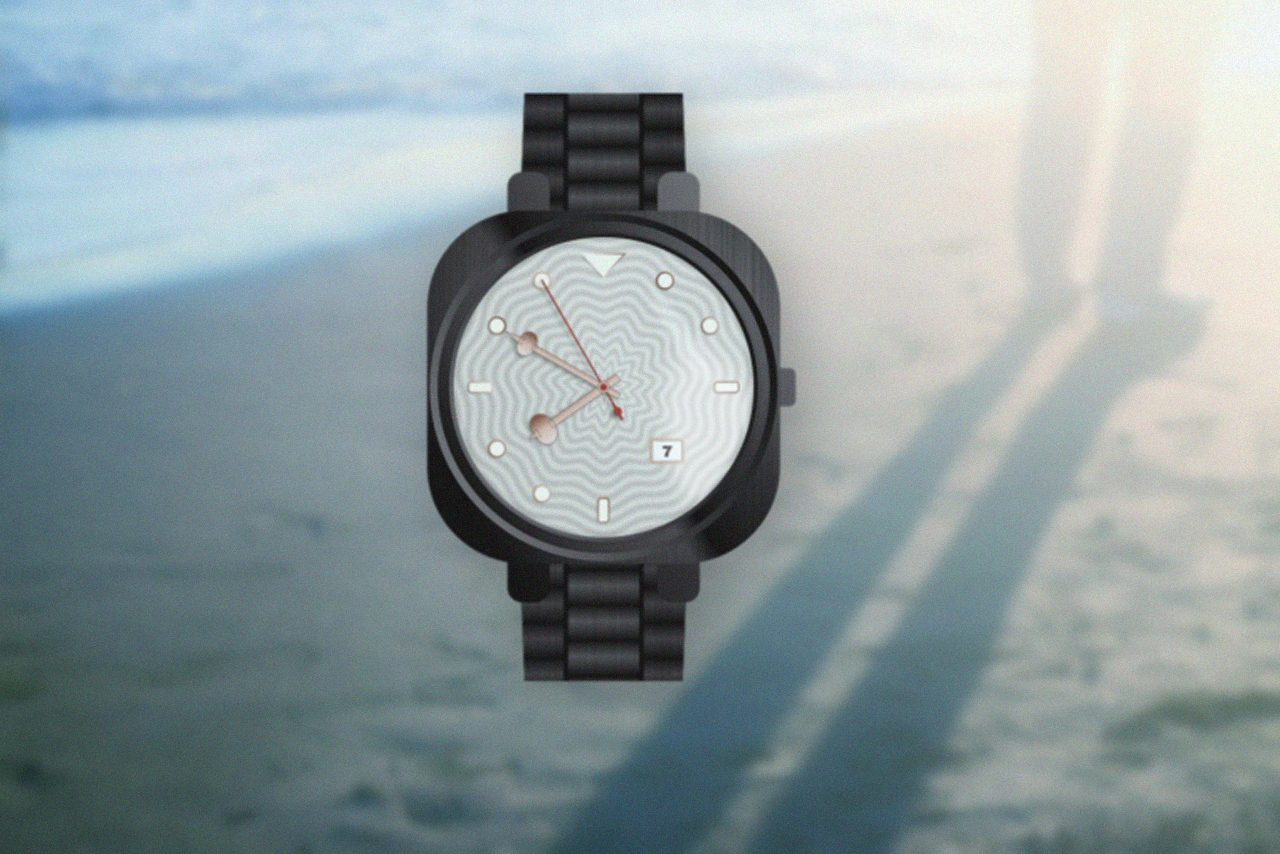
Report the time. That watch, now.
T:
7:49:55
